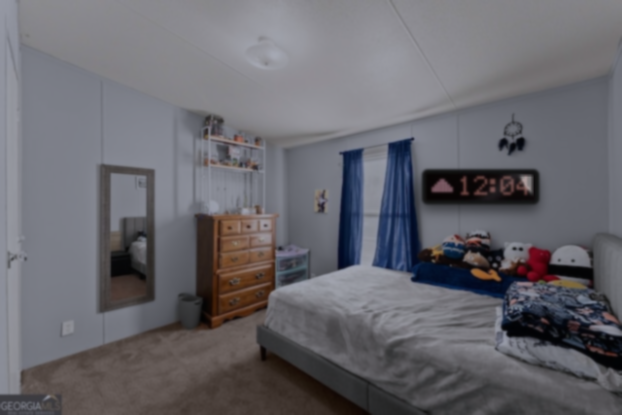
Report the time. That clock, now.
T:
12:04
